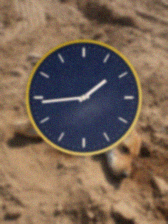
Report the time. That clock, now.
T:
1:44
